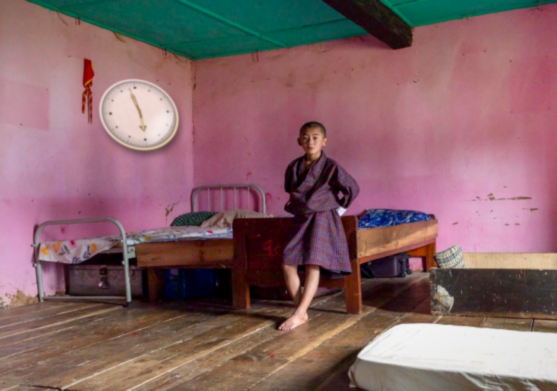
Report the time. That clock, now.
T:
5:58
